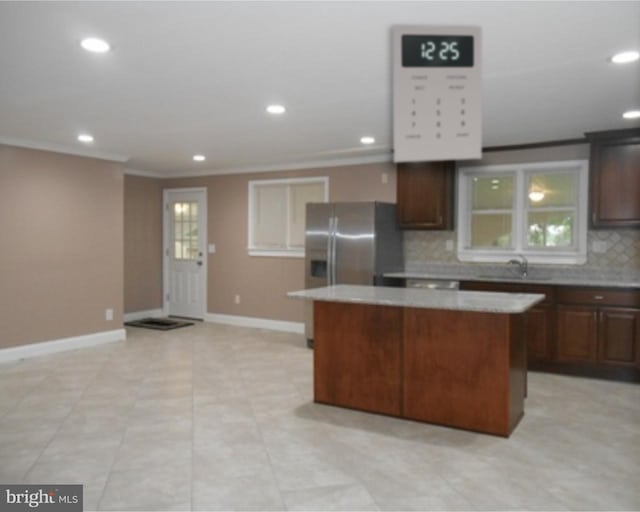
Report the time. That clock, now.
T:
12:25
